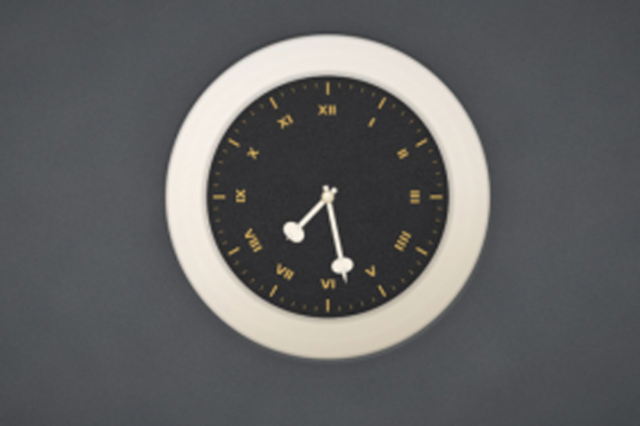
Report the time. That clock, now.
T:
7:28
